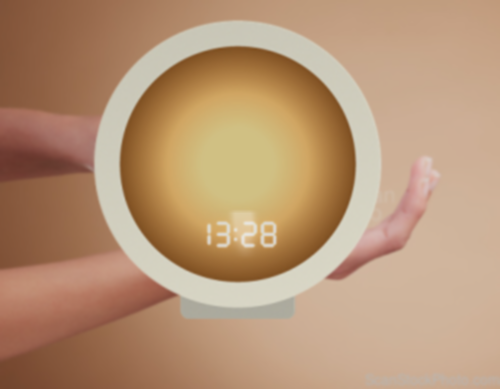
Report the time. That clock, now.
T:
13:28
